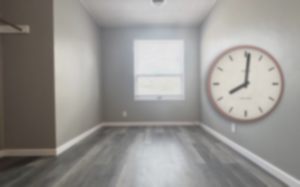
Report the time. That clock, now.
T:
8:01
